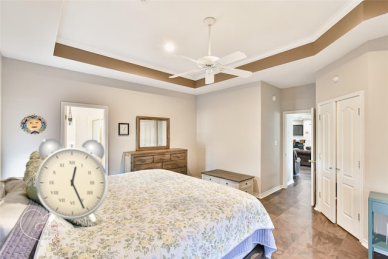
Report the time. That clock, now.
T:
12:26
